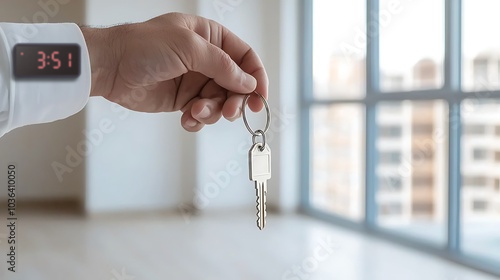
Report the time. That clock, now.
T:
3:51
